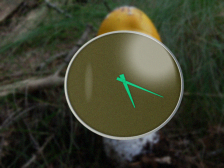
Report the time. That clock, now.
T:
5:19
